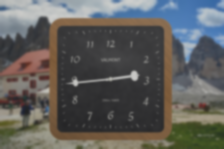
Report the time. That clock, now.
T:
2:44
